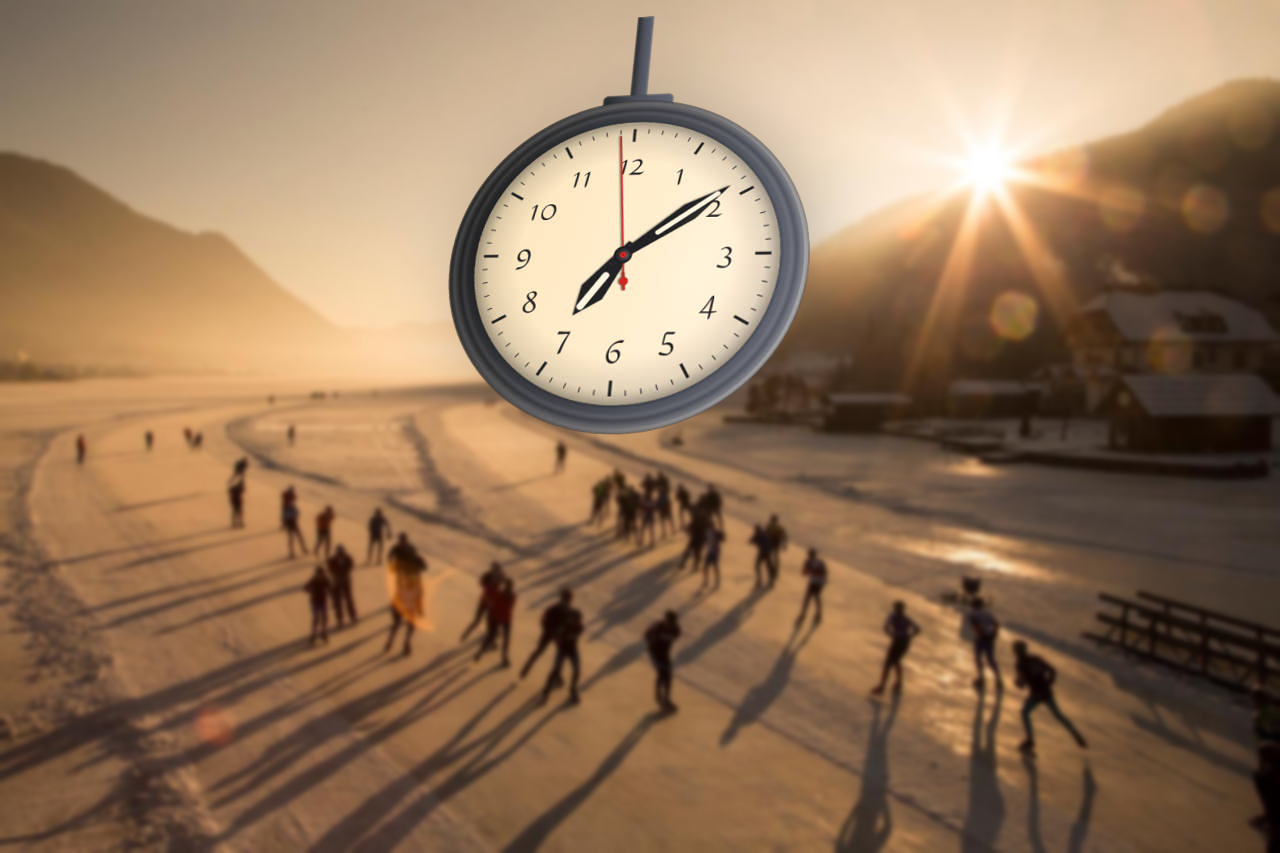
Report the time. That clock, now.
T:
7:08:59
